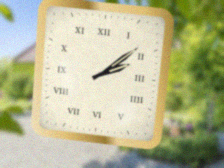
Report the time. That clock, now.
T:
2:08
